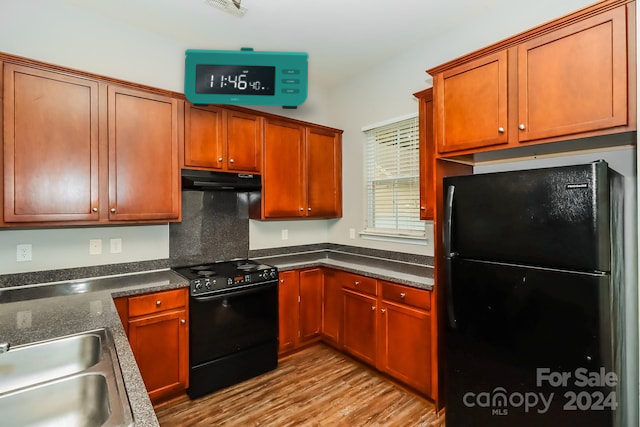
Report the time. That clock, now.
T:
11:46
